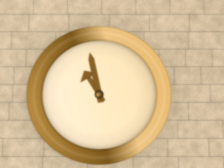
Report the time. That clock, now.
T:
10:58
